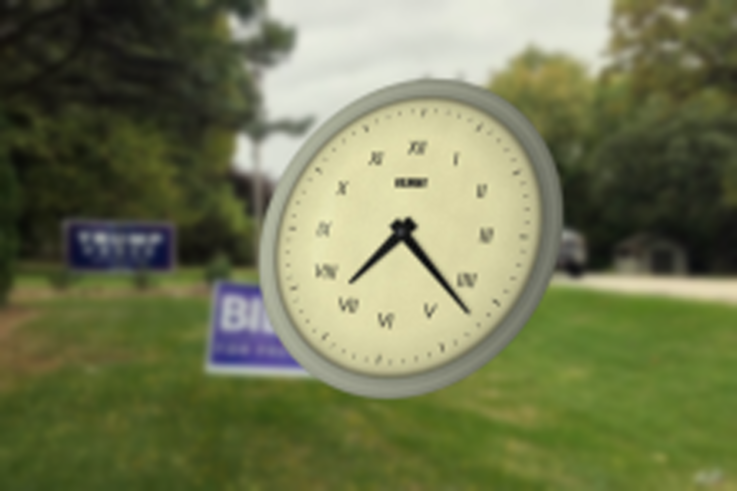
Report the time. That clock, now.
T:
7:22
